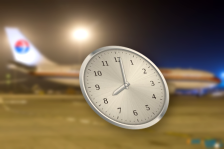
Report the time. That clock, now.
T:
8:01
